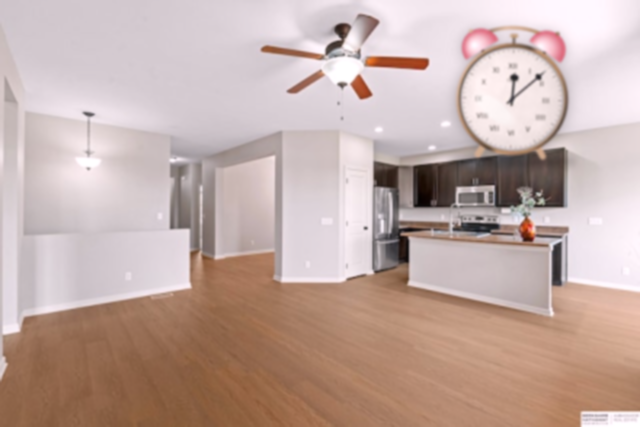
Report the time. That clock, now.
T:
12:08
